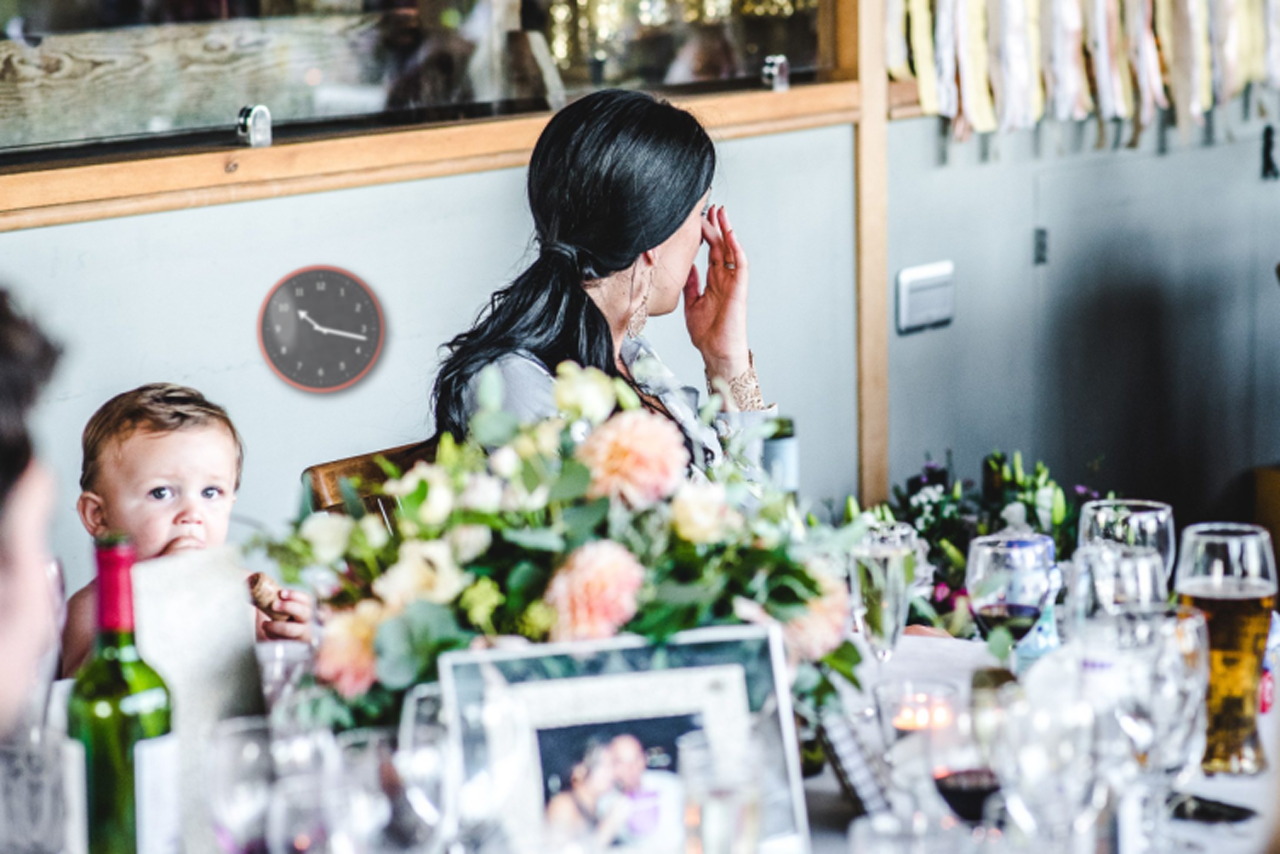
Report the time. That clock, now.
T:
10:17
